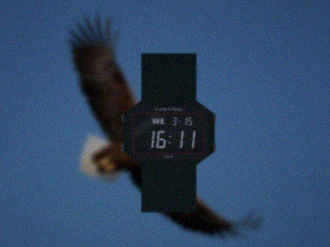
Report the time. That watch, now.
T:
16:11
